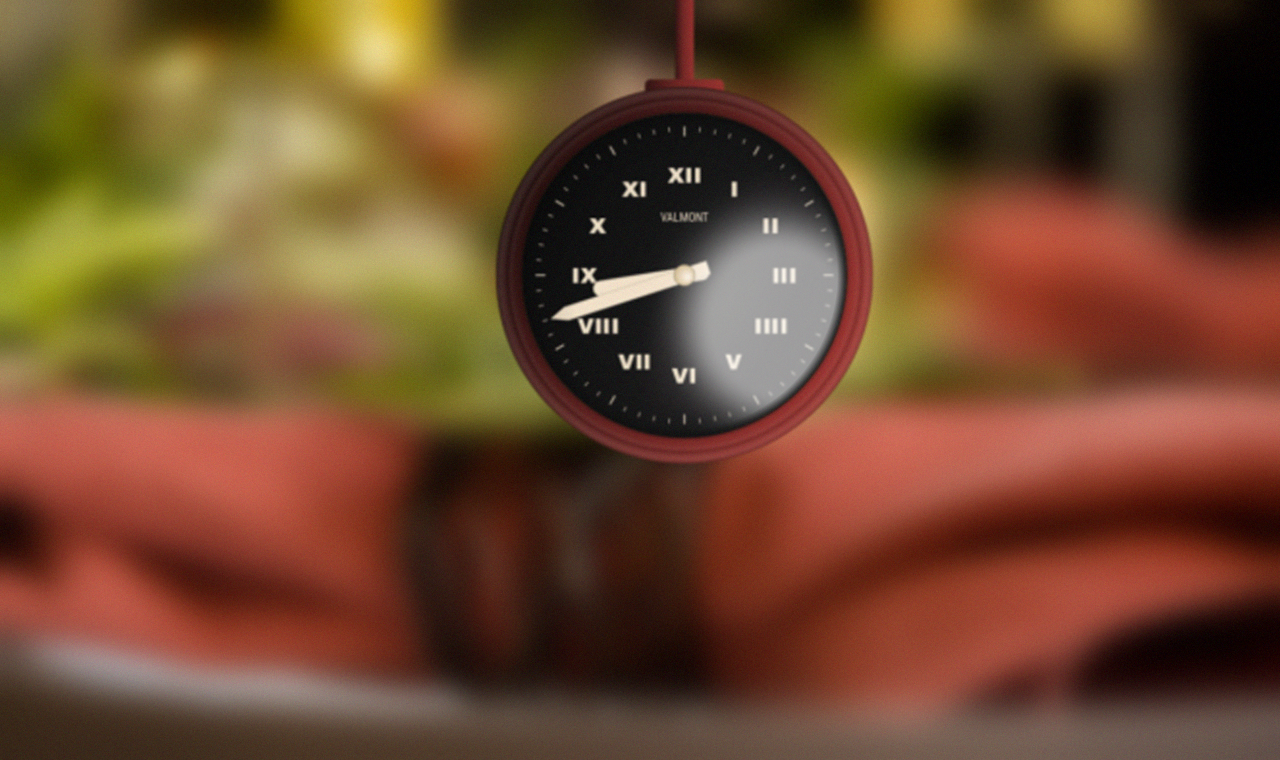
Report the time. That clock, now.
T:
8:42
